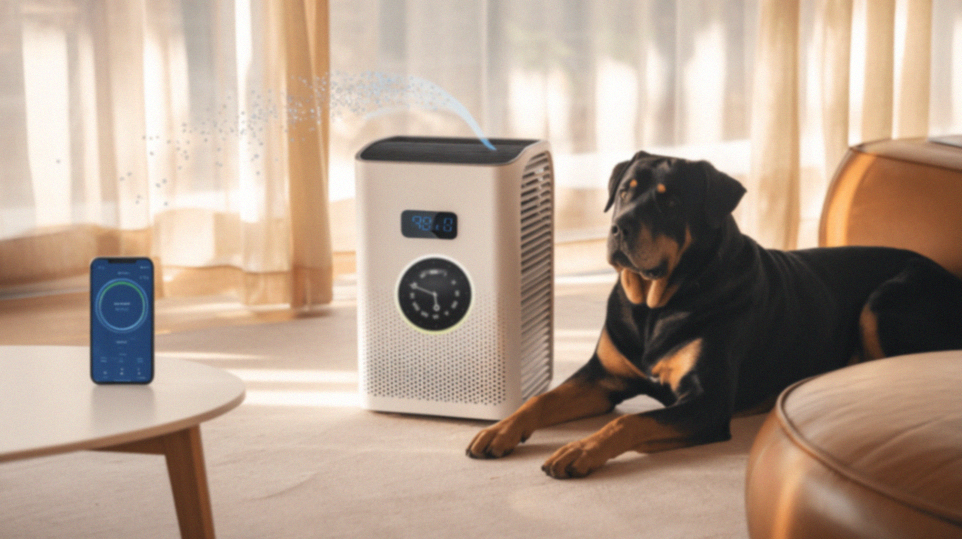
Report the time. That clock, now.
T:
5:49
